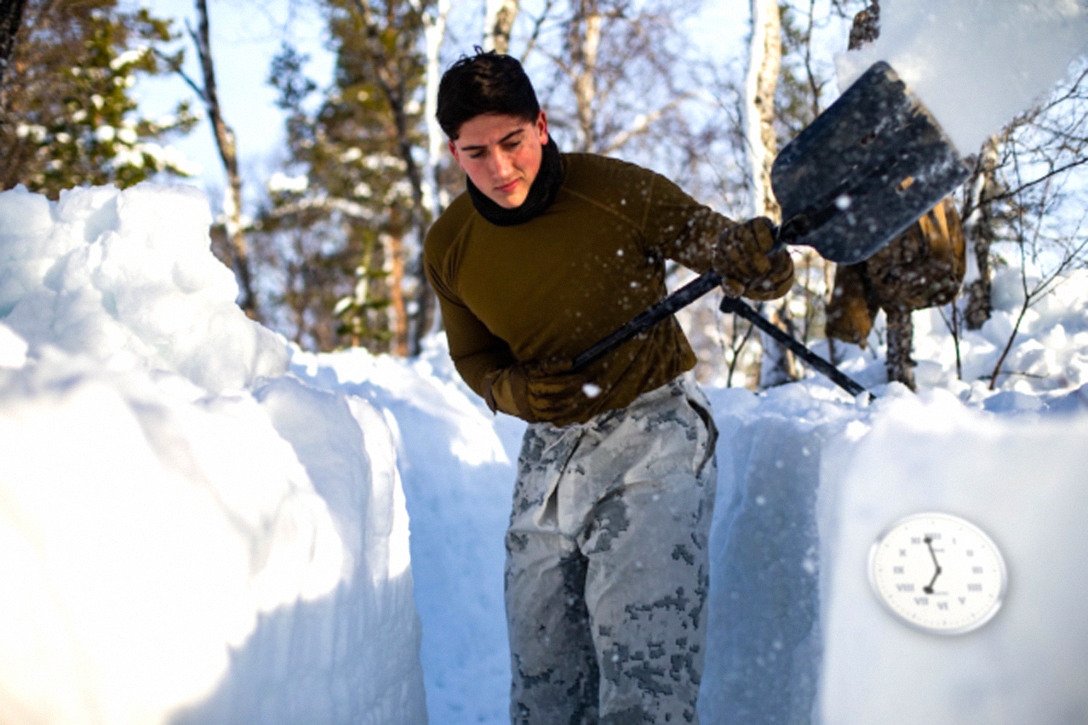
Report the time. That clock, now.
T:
6:58
